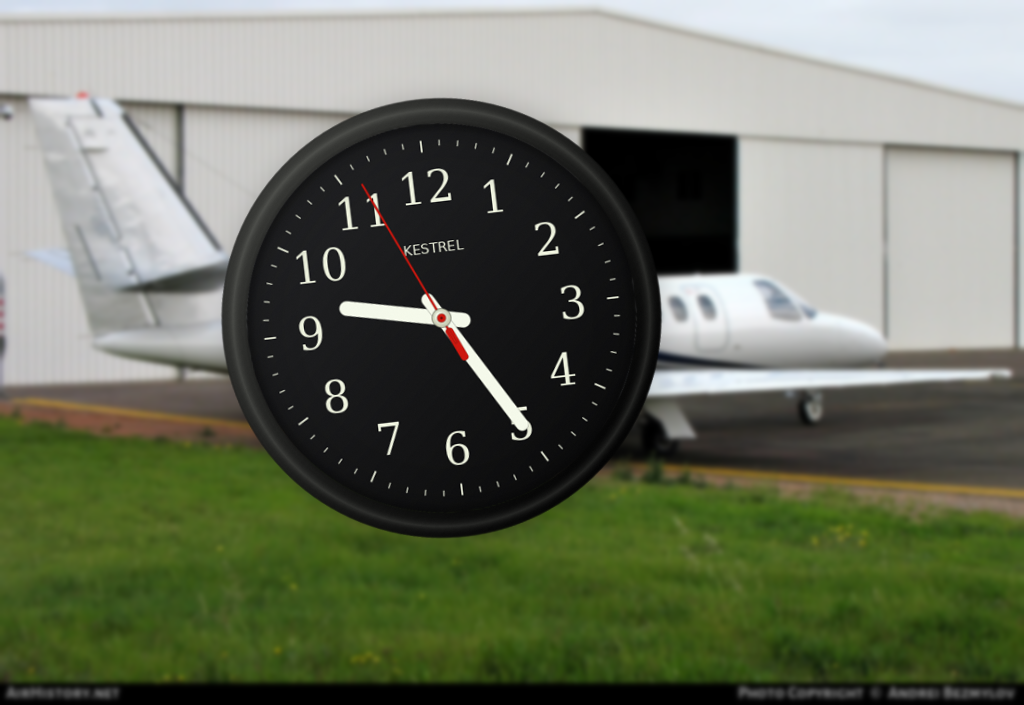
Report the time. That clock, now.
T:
9:24:56
